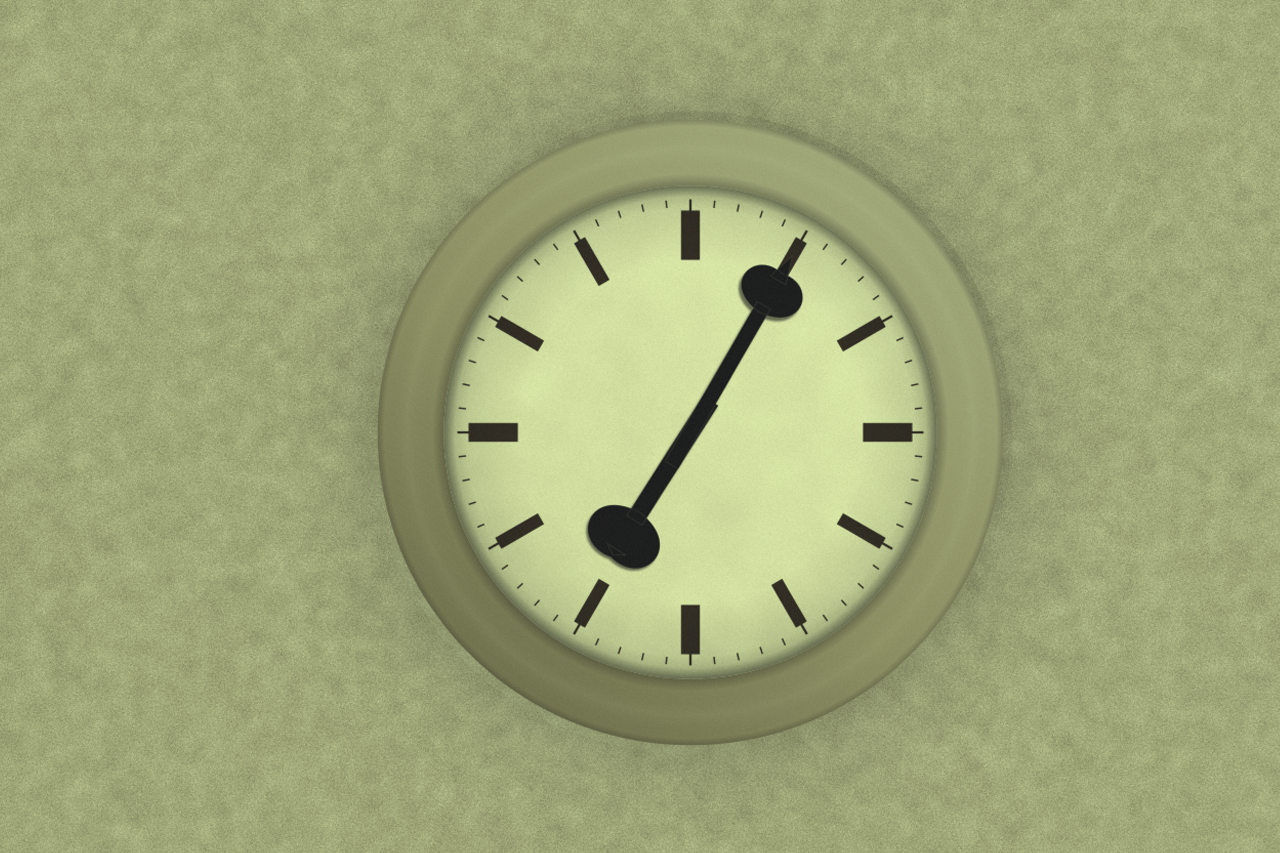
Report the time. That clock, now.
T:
7:05
